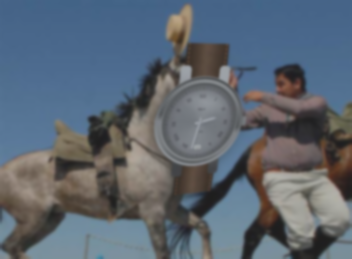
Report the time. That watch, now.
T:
2:32
